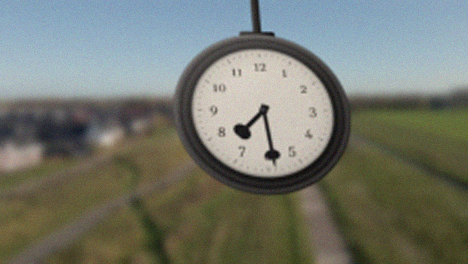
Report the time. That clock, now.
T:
7:29
